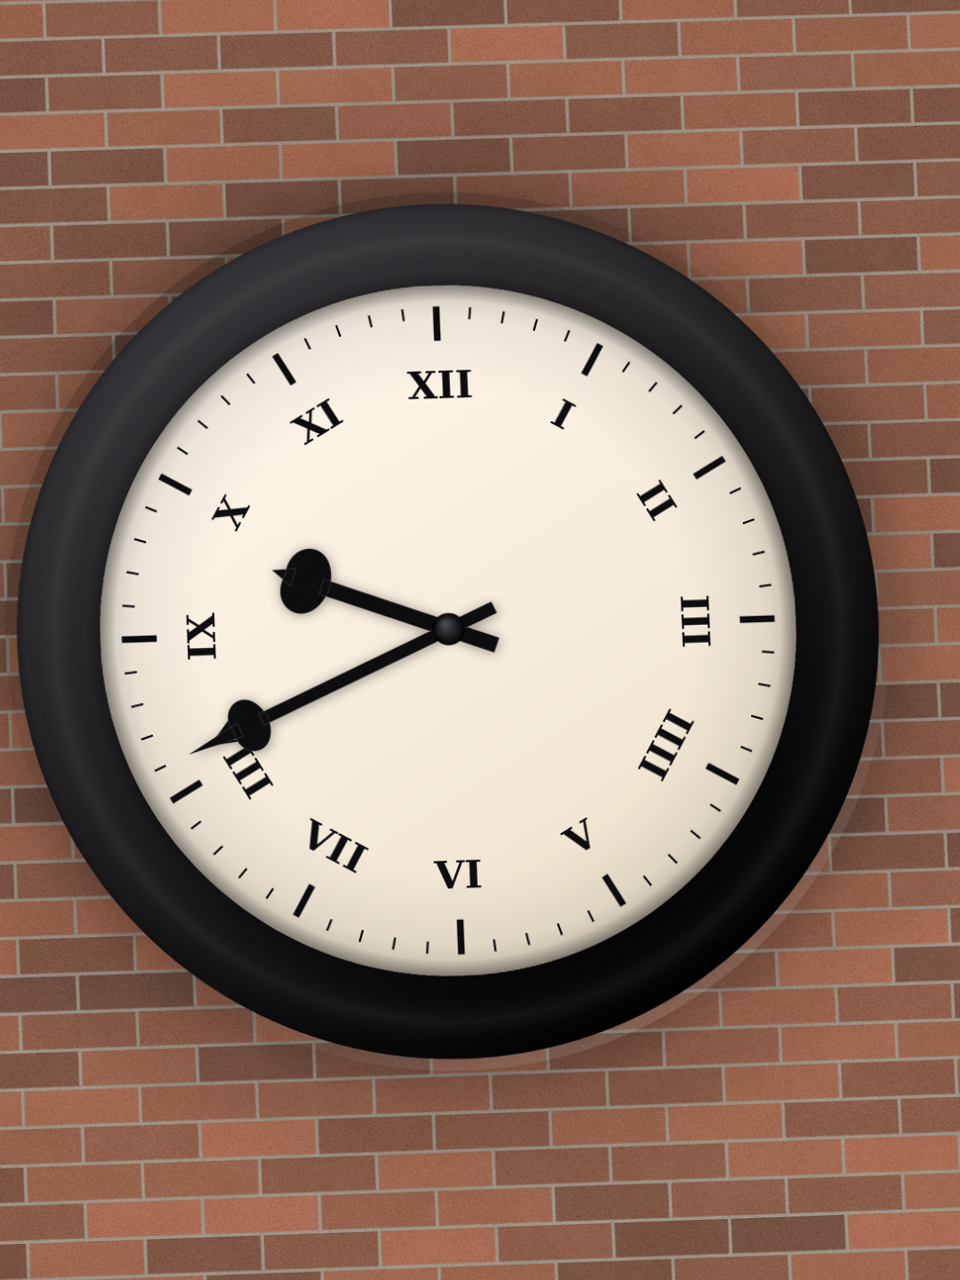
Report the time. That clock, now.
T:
9:41
